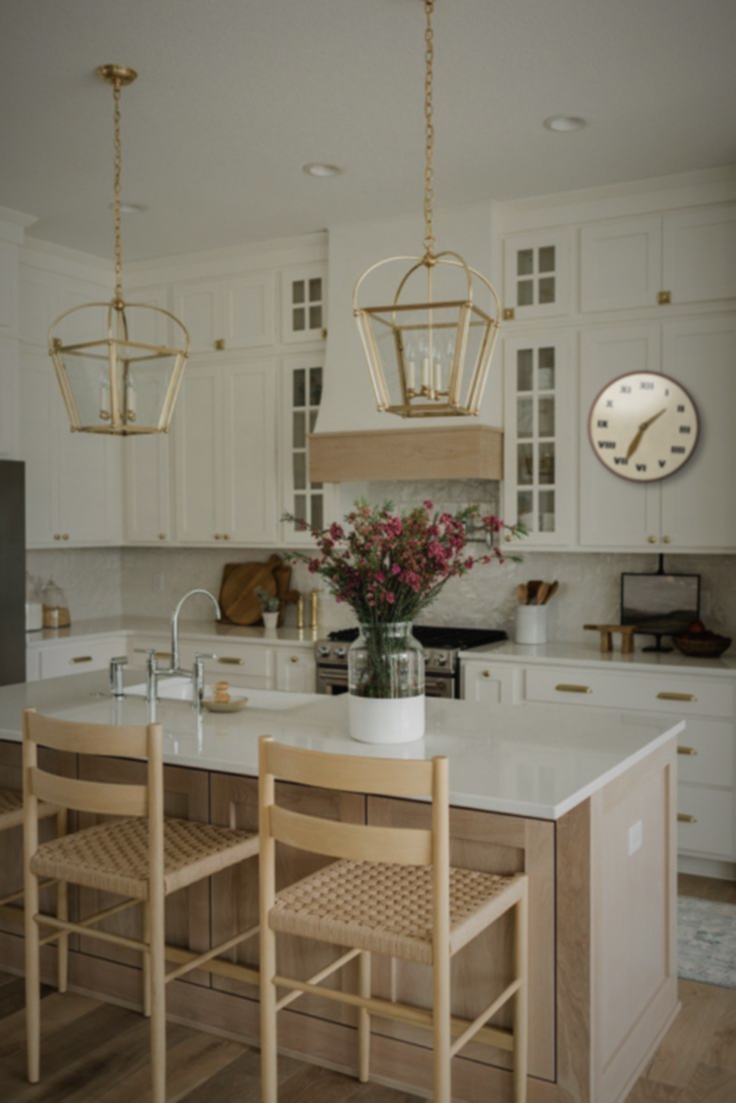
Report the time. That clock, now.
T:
1:34
